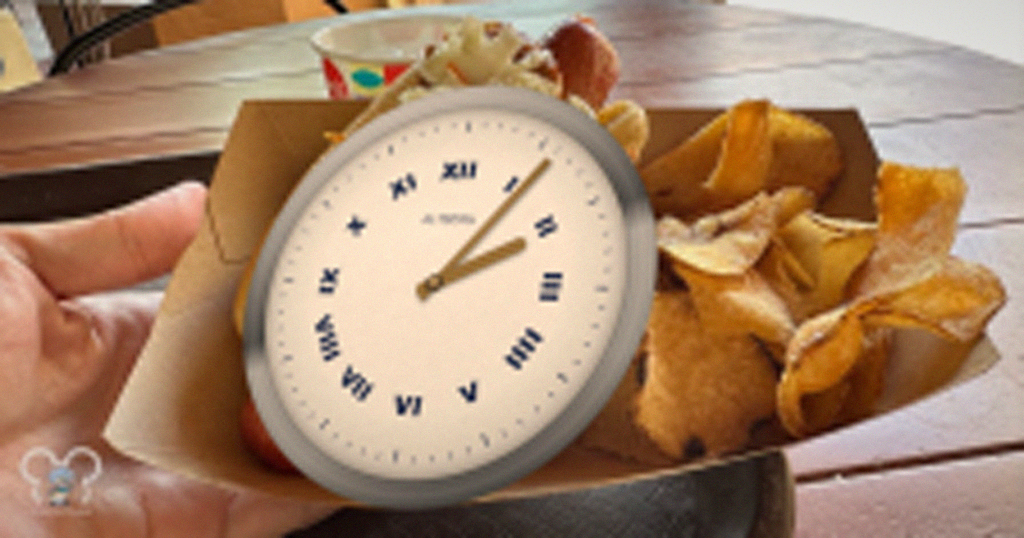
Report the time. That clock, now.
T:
2:06
